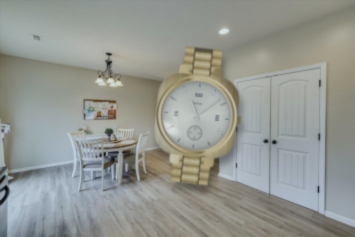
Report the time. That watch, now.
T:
11:08
